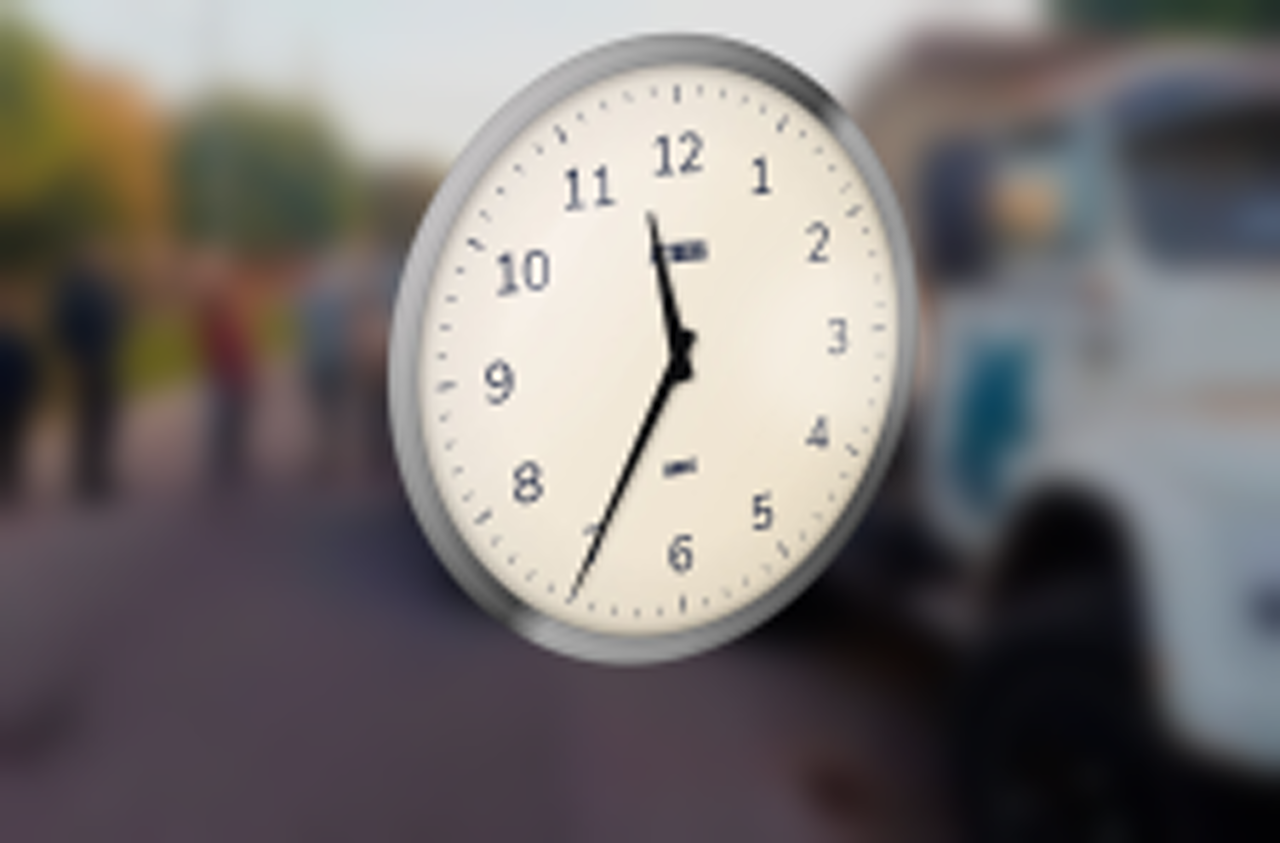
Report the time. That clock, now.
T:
11:35
